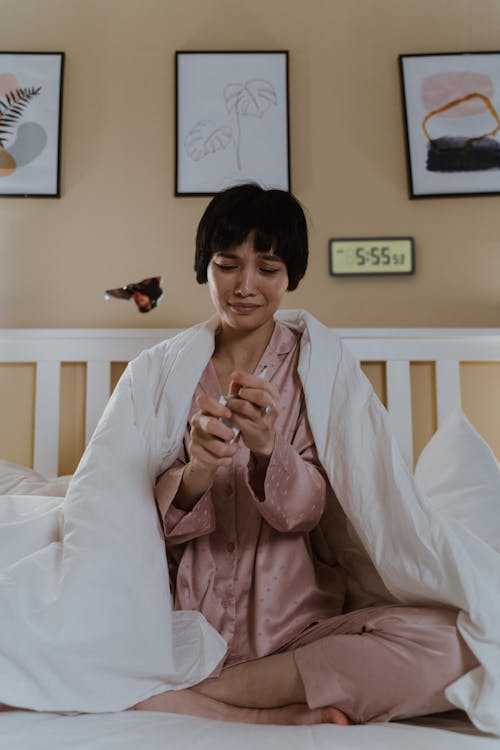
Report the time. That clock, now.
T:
5:55
